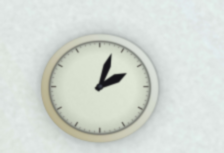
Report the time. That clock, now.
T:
2:03
